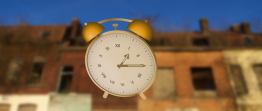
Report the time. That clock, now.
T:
1:15
